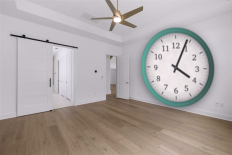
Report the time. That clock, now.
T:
4:04
